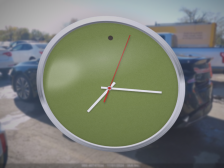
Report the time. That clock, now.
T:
7:15:03
